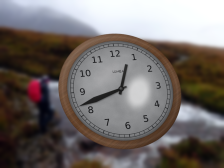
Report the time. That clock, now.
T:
12:42
